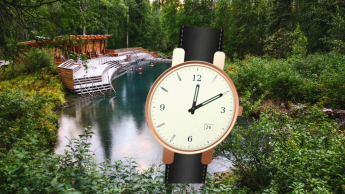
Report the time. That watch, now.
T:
12:10
